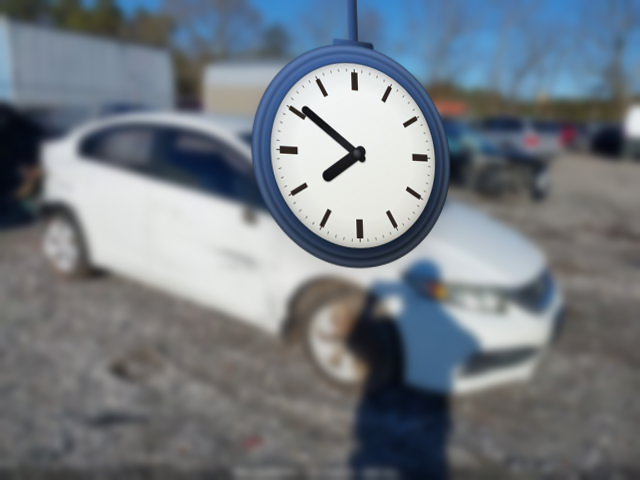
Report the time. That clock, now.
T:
7:51
